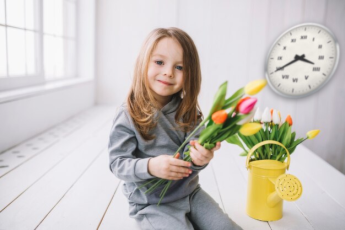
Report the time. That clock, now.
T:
3:40
